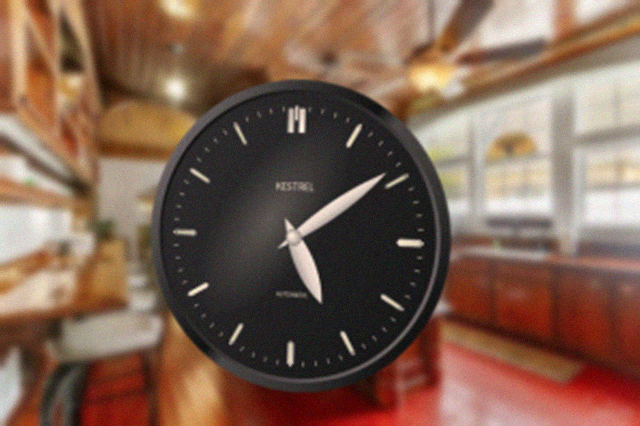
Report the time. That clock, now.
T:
5:09
